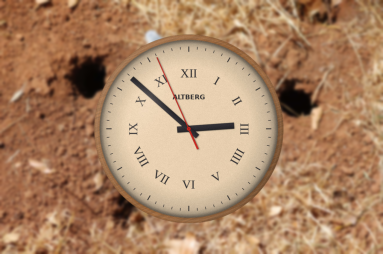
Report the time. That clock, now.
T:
2:51:56
